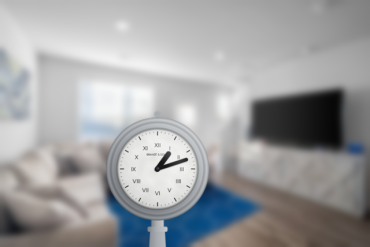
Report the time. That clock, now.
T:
1:12
